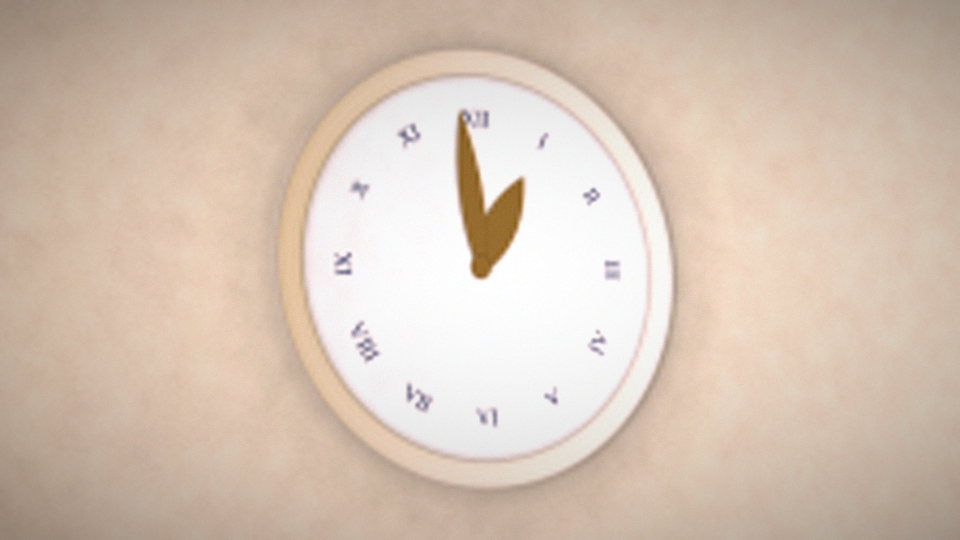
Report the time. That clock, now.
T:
12:59
